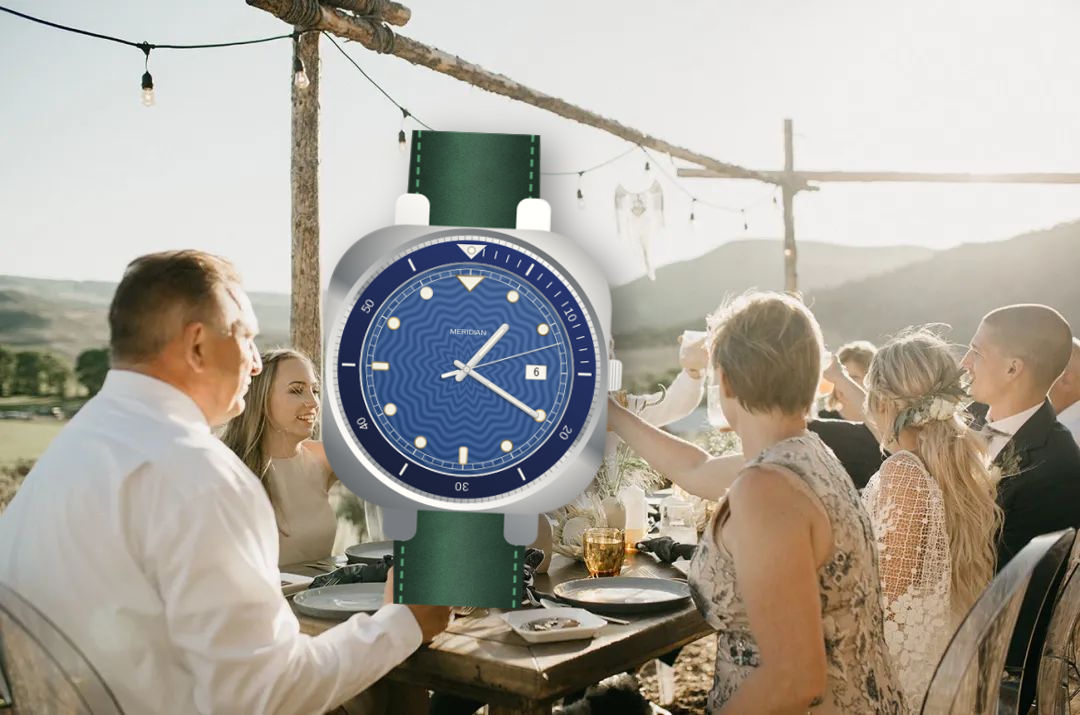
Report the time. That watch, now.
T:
1:20:12
